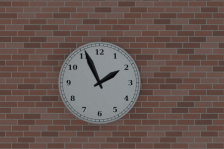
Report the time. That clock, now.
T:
1:56
